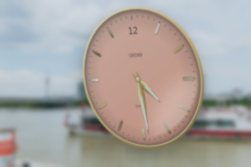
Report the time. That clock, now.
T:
4:29
